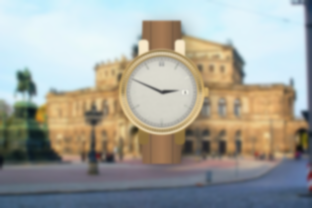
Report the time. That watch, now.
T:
2:49
